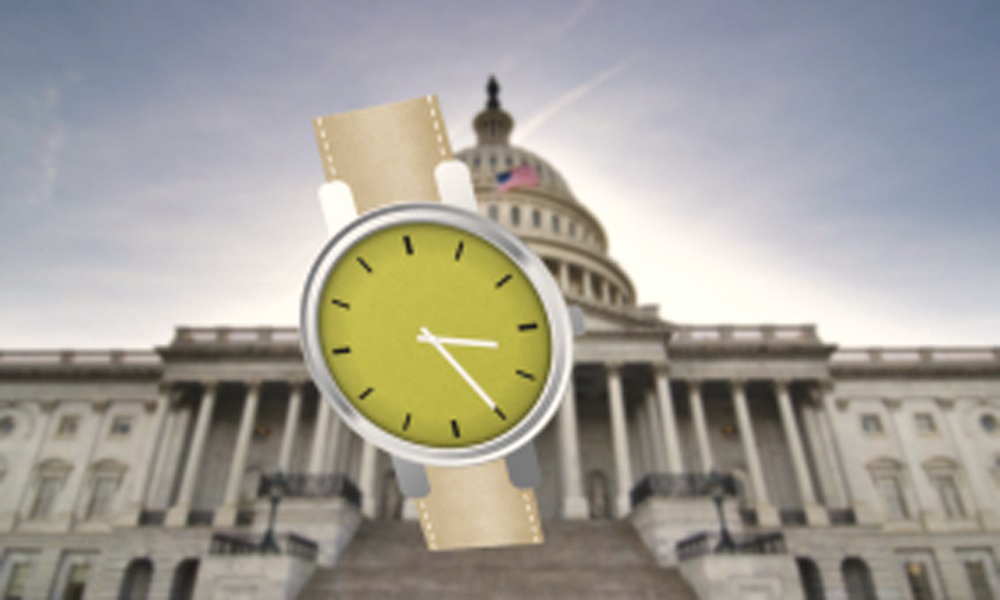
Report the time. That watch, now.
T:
3:25
